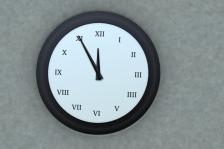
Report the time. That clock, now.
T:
11:55
